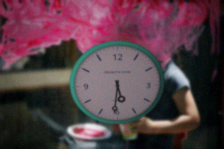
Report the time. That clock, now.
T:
5:31
